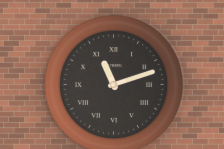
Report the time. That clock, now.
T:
11:12
